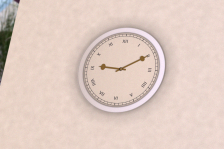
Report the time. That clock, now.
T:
9:10
